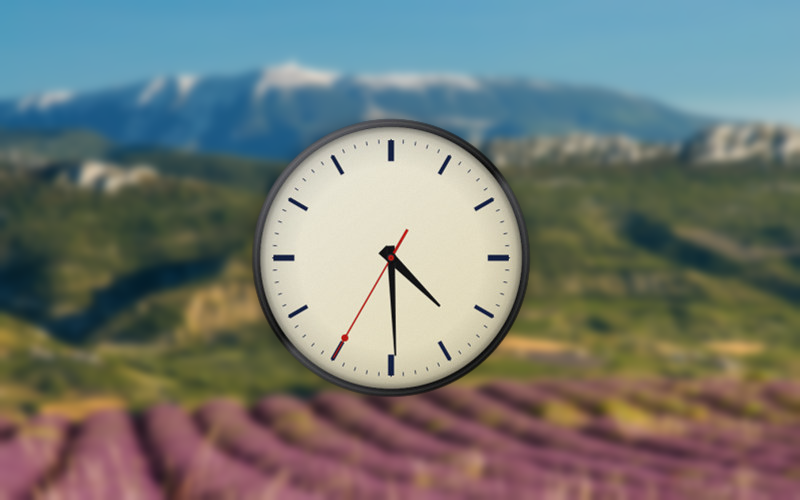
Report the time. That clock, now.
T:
4:29:35
